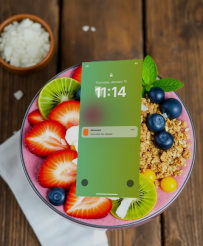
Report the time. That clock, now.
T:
11:14
